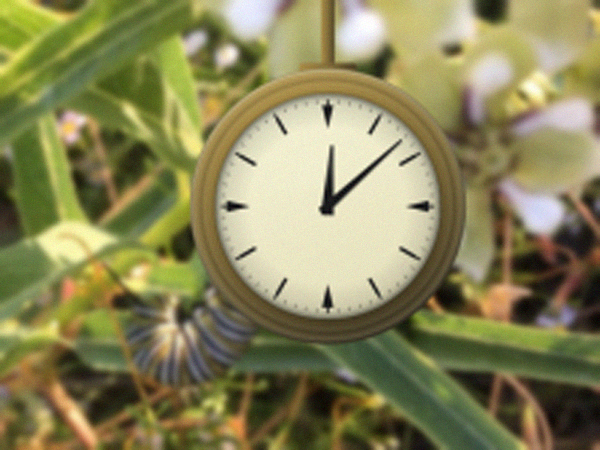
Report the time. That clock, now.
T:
12:08
